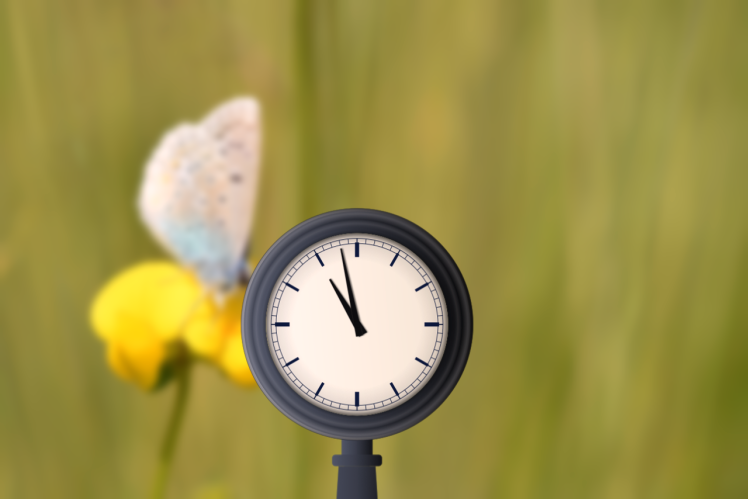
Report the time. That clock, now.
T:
10:58
